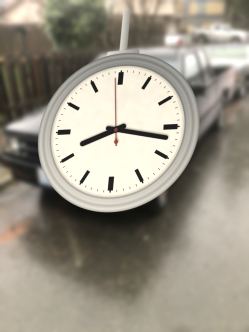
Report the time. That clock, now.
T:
8:16:59
